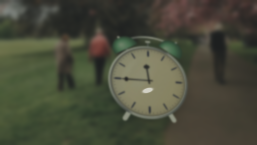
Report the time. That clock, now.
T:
11:45
